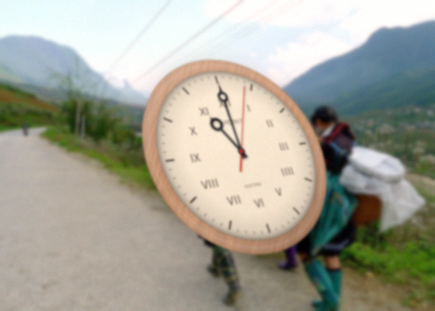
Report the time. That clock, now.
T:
11:00:04
